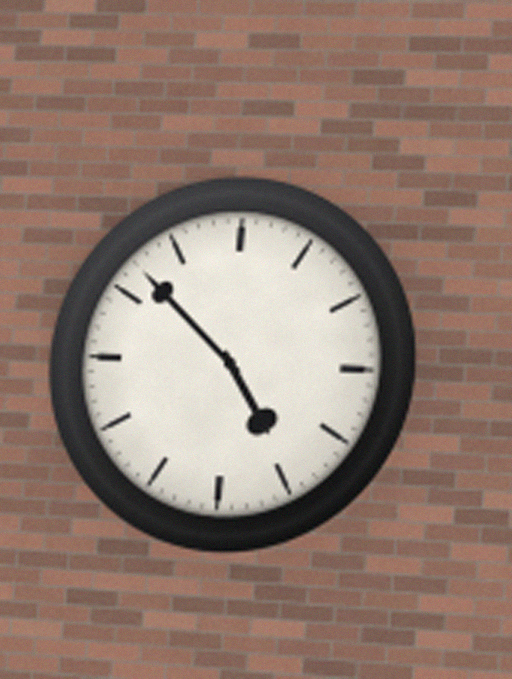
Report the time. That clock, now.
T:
4:52
